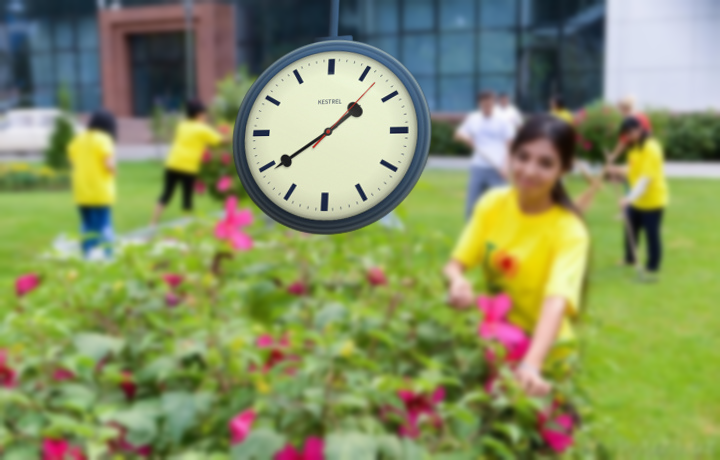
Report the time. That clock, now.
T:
1:39:07
